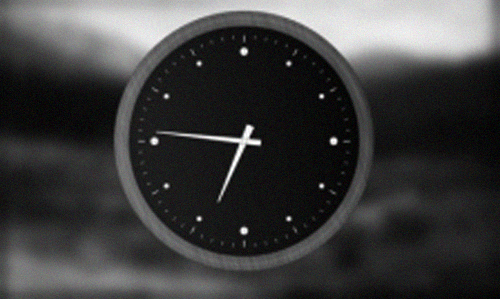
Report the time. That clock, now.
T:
6:46
